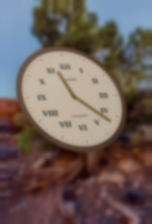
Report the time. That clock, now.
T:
11:22
